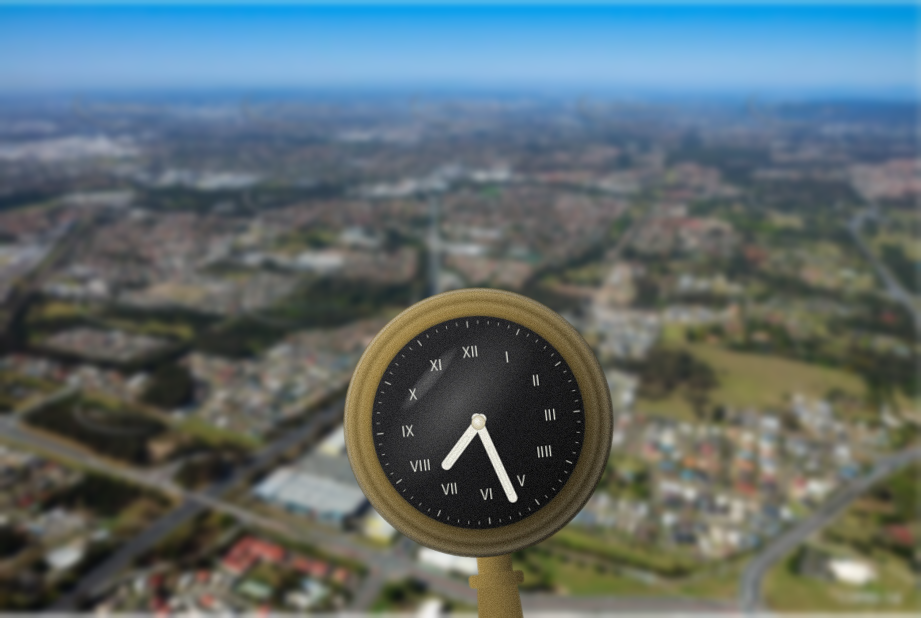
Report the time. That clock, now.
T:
7:27
